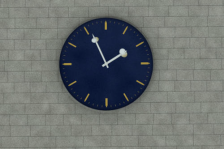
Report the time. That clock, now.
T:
1:56
